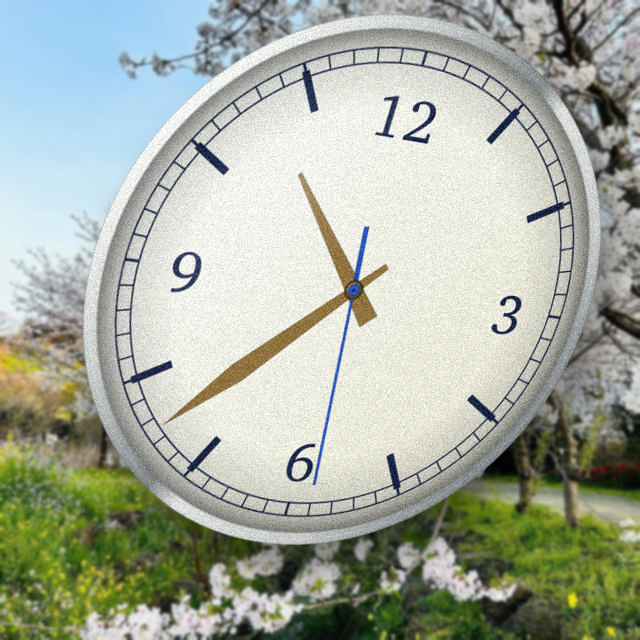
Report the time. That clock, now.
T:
10:37:29
